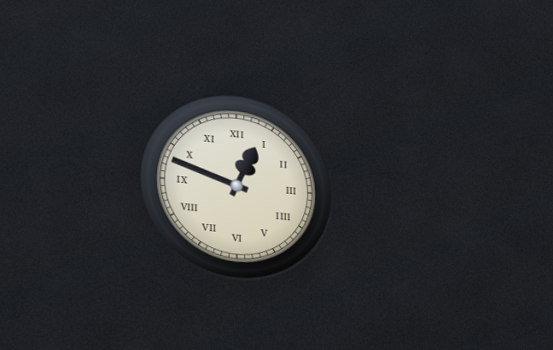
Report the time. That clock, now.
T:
12:48
